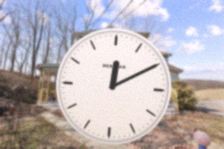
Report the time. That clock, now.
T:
12:10
